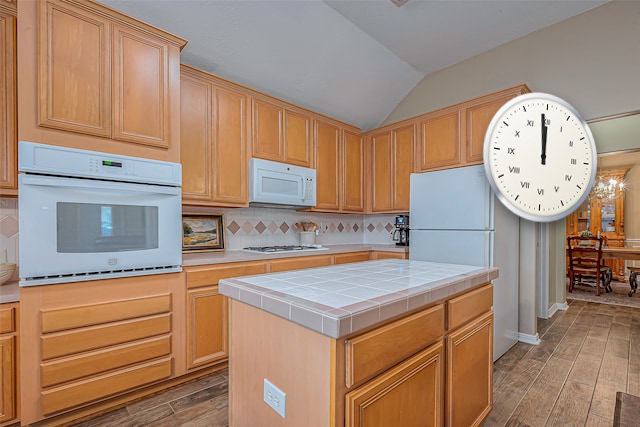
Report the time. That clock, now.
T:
11:59
